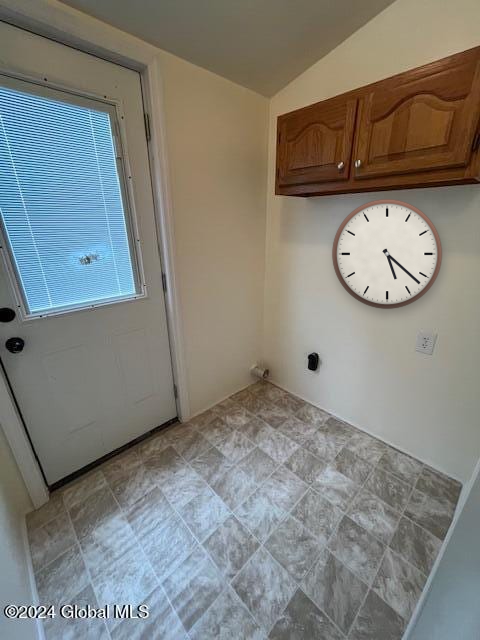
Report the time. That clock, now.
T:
5:22
